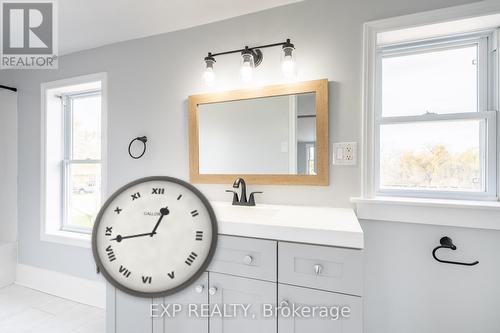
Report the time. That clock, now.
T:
12:43
